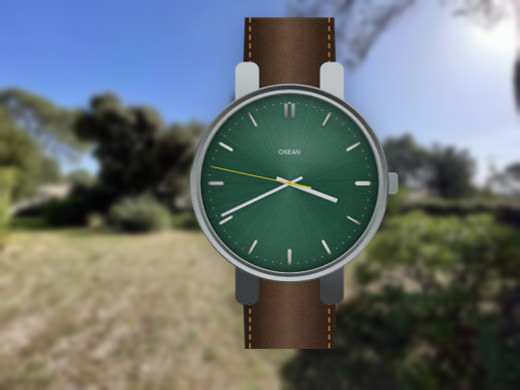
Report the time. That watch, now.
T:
3:40:47
